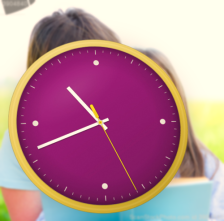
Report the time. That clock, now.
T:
10:41:26
